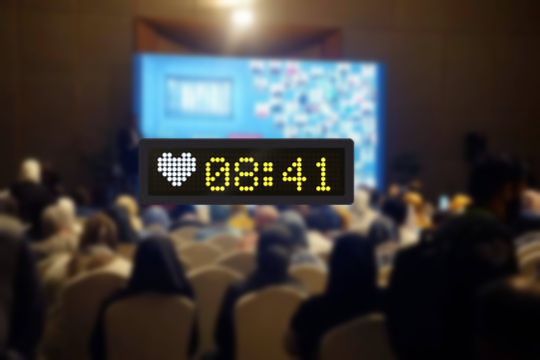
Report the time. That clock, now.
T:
8:41
